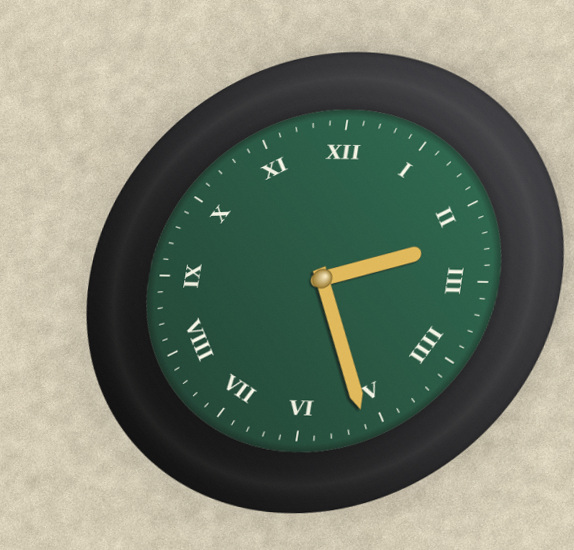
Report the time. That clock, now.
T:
2:26
